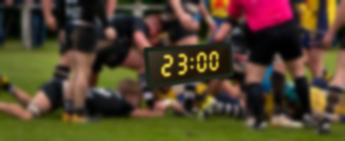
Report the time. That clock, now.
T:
23:00
